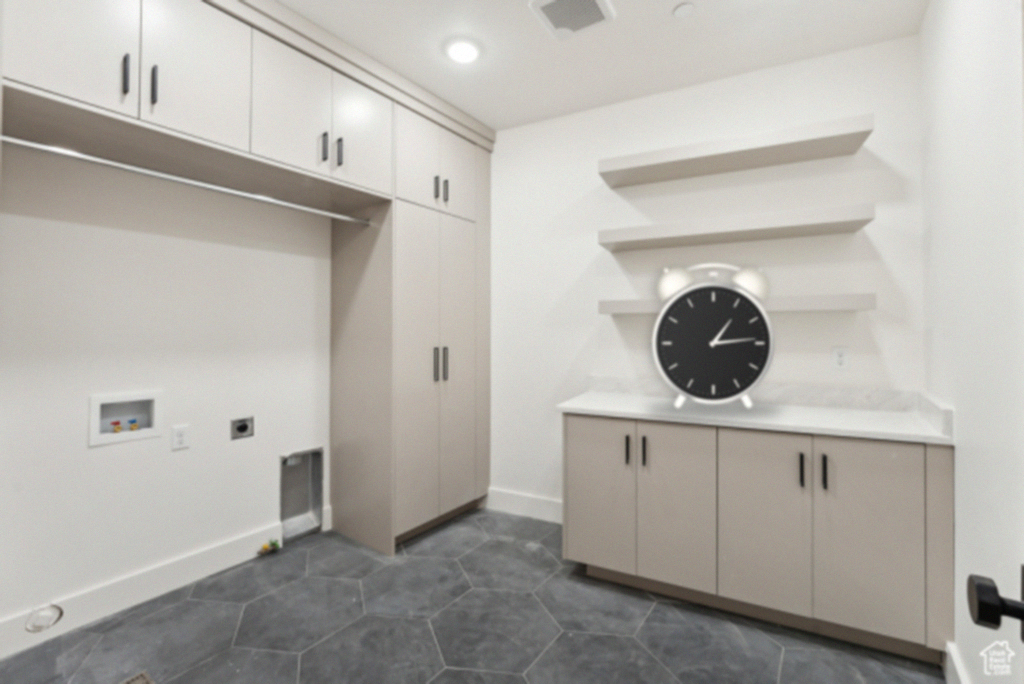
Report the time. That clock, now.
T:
1:14
